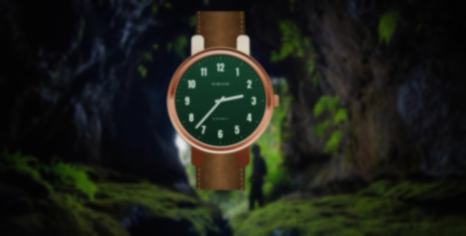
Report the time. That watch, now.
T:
2:37
